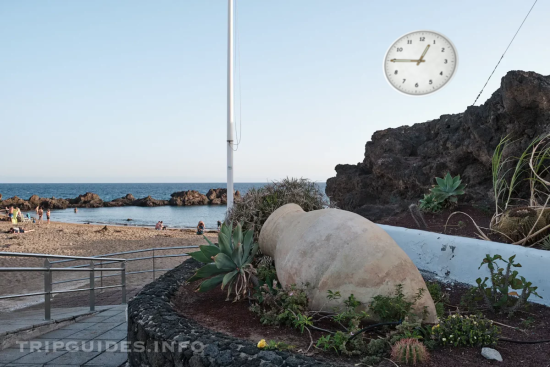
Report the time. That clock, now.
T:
12:45
